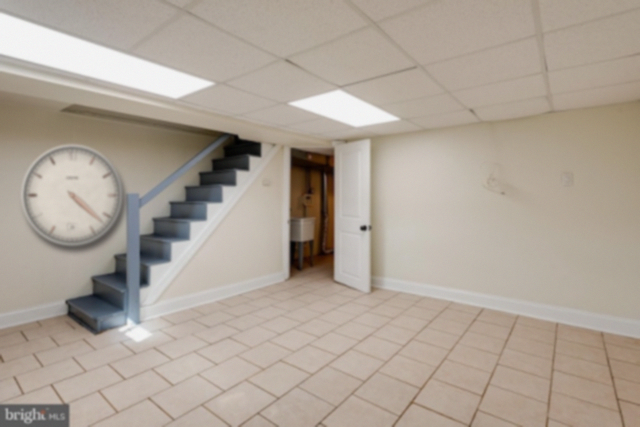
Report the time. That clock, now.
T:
4:22
